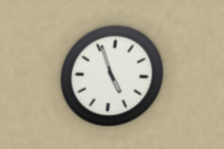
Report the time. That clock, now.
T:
4:56
